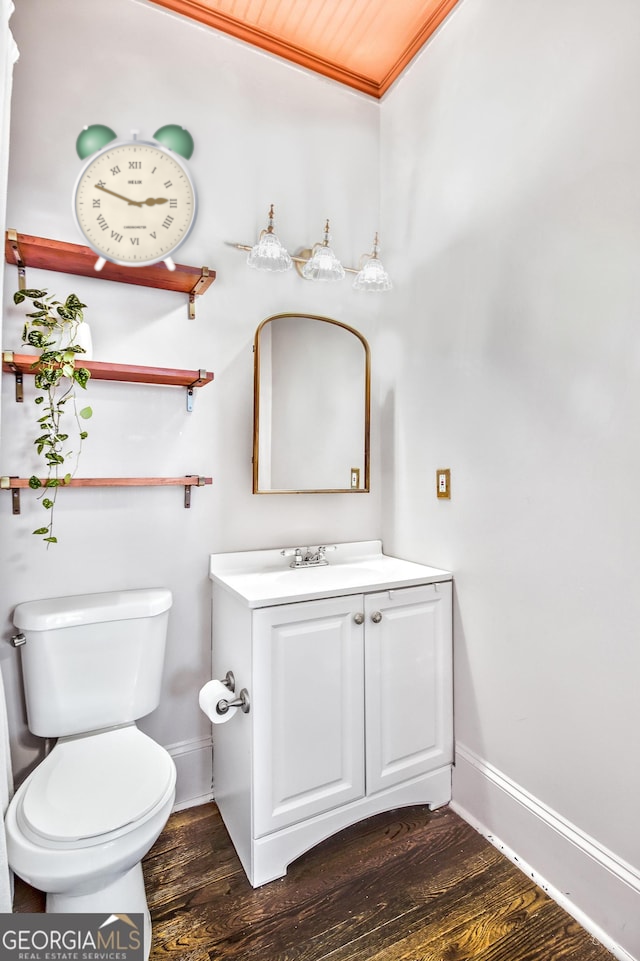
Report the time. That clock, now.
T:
2:49
